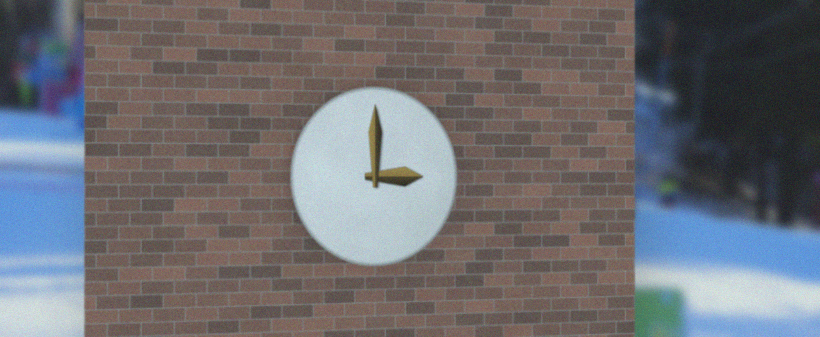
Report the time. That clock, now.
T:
3:00
